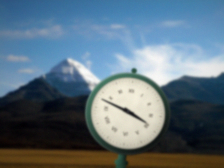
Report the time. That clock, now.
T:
3:48
